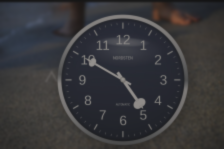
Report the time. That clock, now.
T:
4:50
